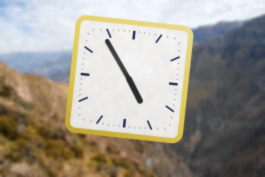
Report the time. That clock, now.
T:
4:54
